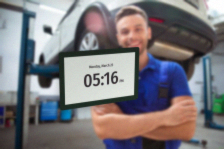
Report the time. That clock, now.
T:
5:16
